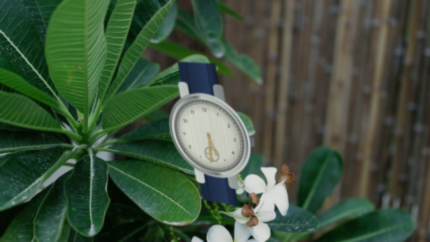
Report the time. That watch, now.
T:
5:31
